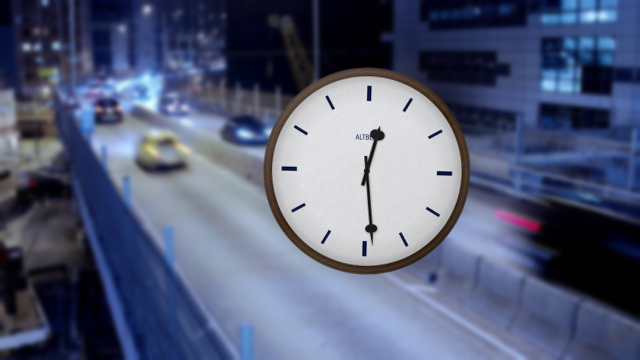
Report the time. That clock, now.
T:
12:29
